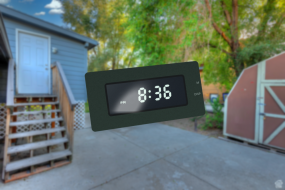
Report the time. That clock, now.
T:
8:36
